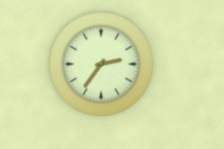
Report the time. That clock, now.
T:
2:36
